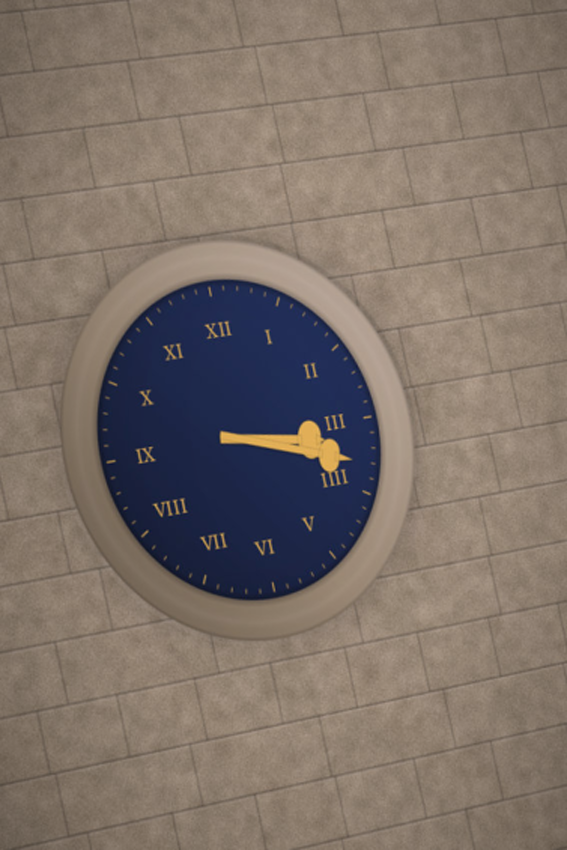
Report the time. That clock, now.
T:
3:18
